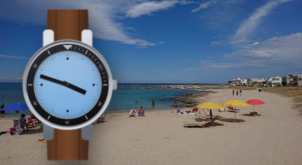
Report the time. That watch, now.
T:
3:48
